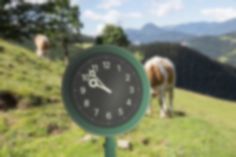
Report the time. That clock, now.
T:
9:53
